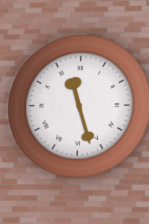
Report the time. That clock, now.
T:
11:27
